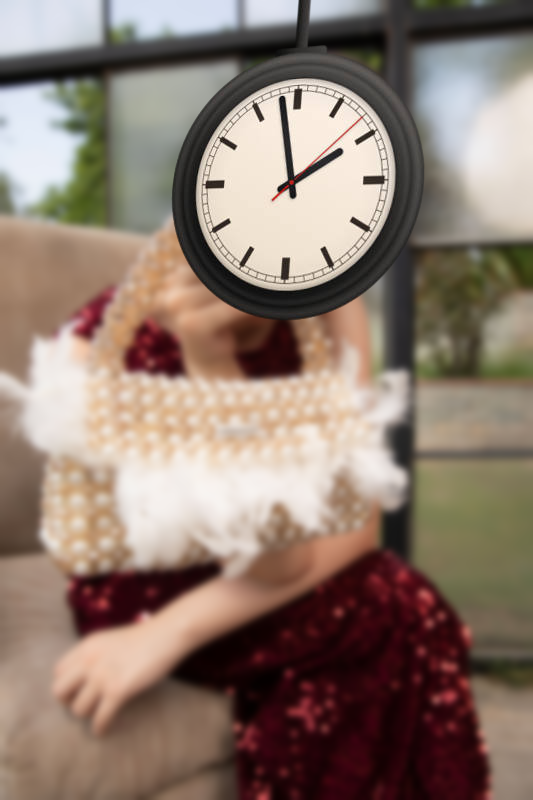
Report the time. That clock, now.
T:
1:58:08
